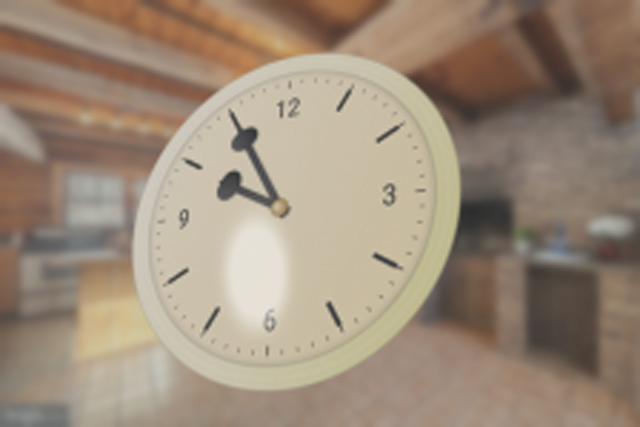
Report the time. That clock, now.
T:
9:55
